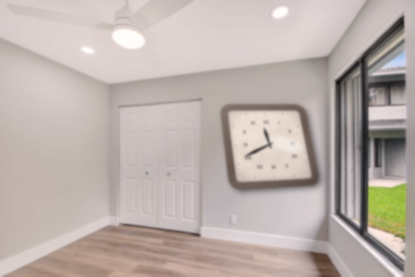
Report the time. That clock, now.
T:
11:41
